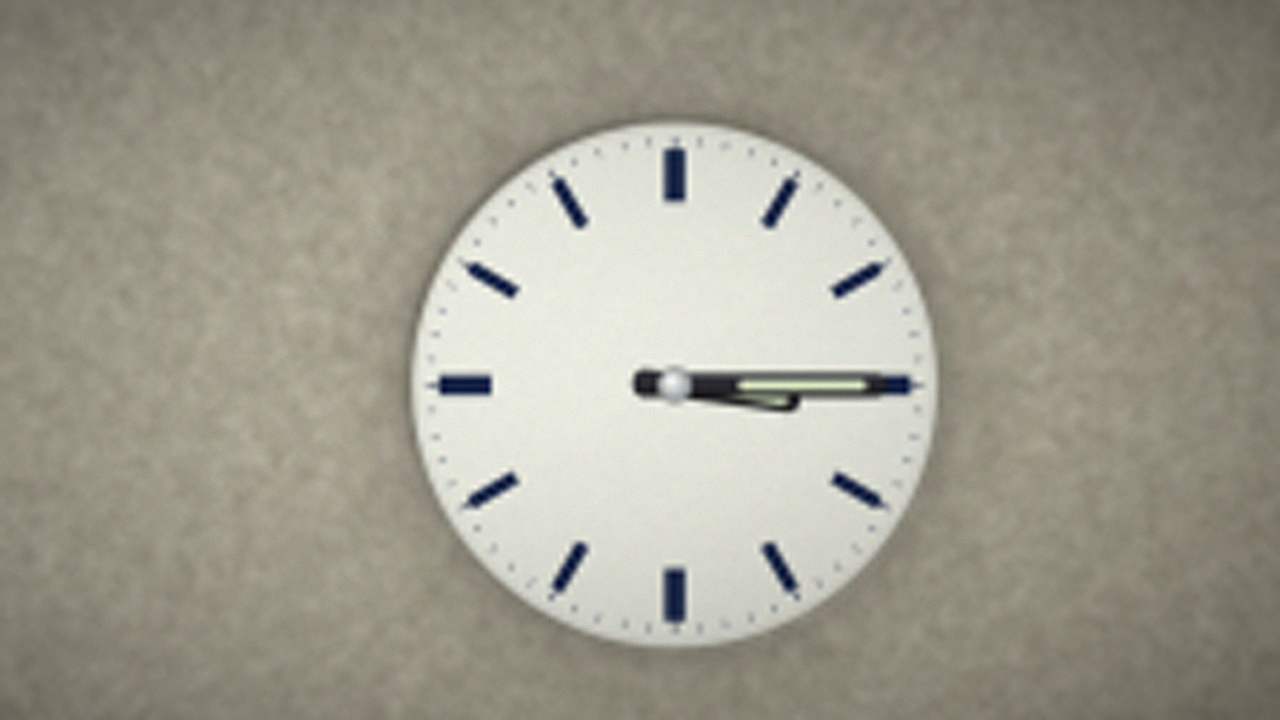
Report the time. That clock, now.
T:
3:15
